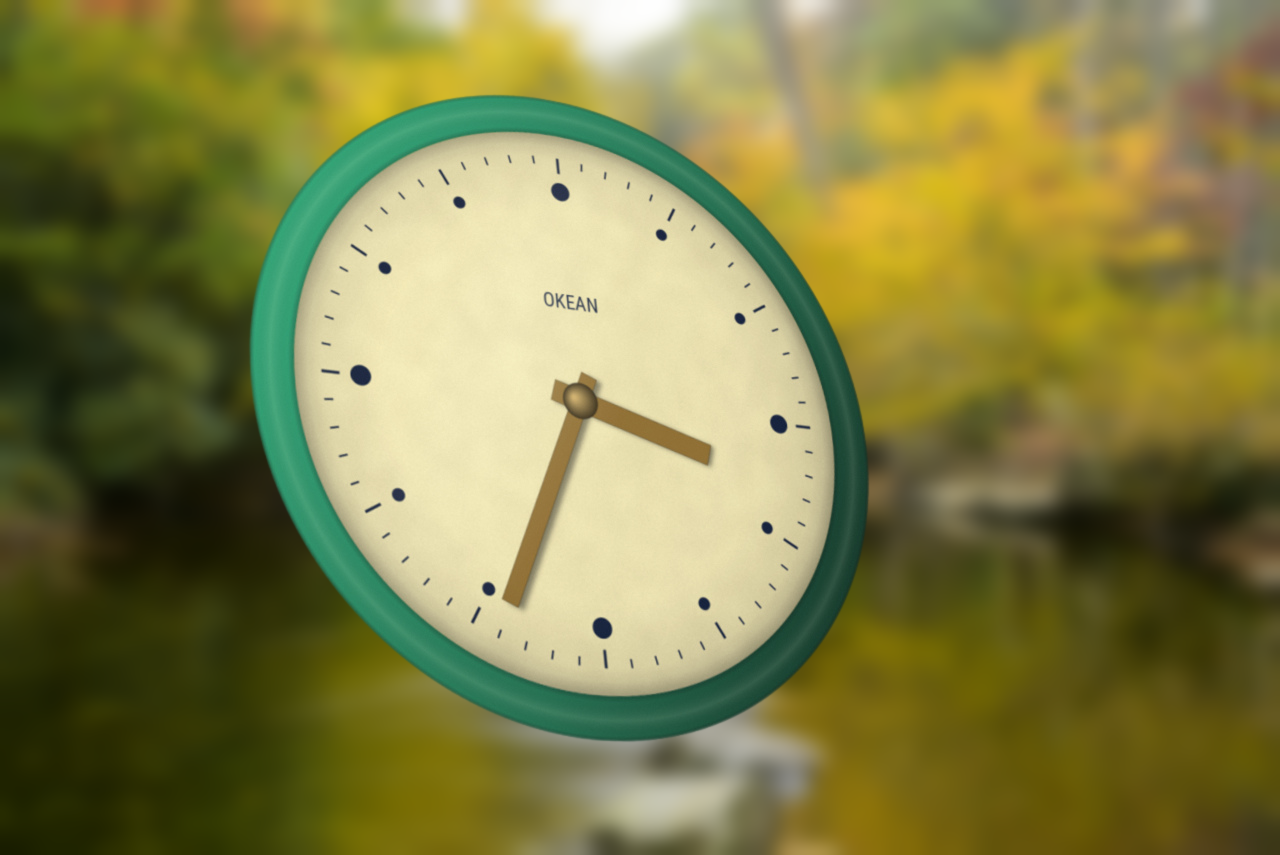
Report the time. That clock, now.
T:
3:34
